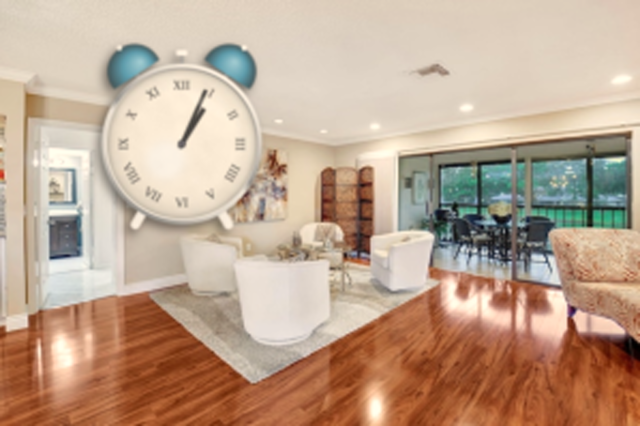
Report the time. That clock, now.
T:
1:04
